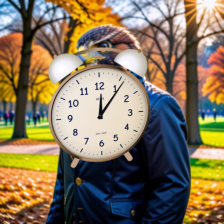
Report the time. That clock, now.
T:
12:06
